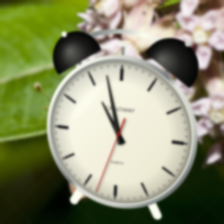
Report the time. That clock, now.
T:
10:57:33
